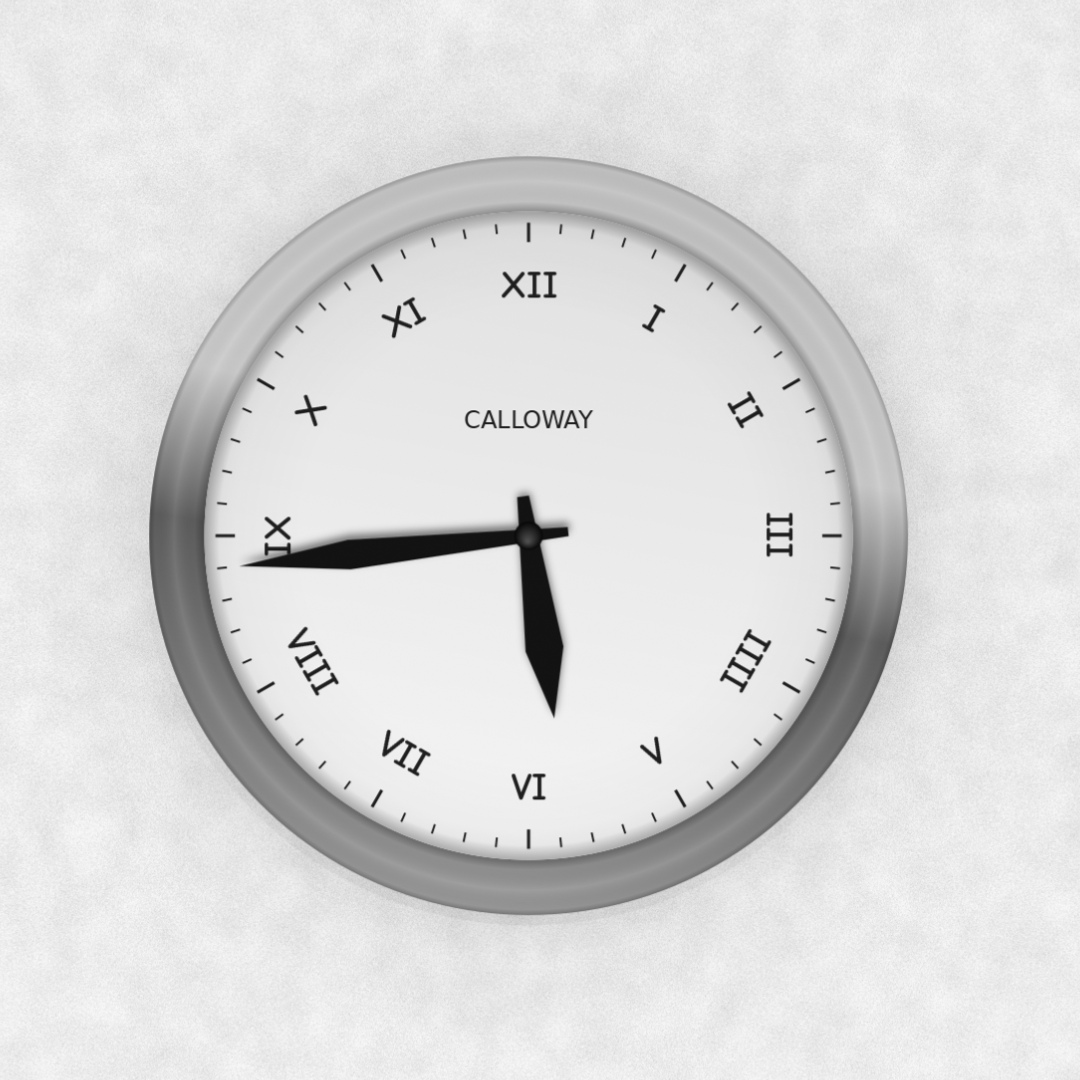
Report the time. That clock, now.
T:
5:44
